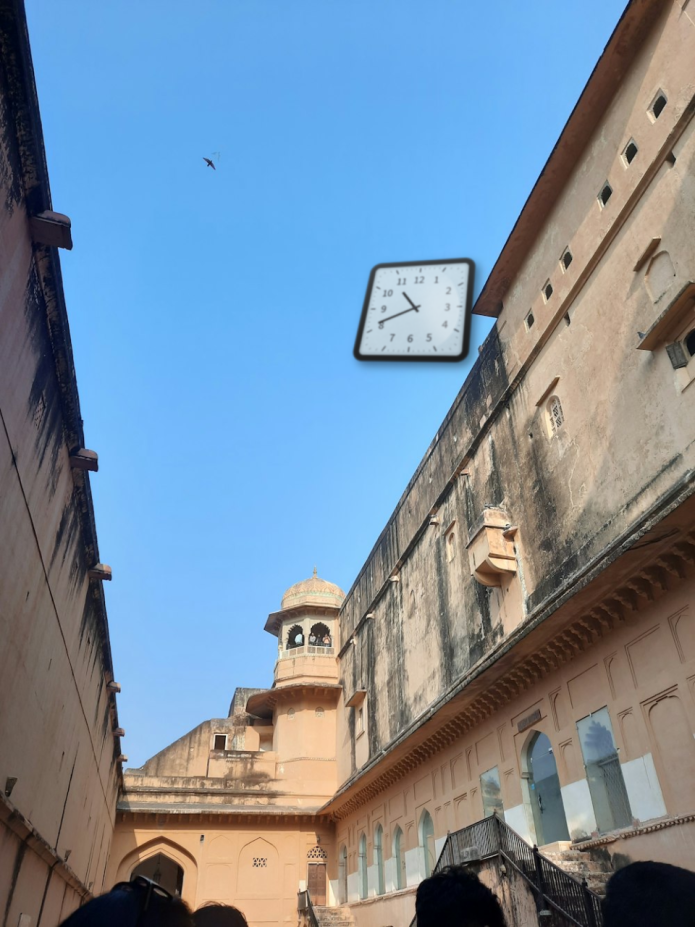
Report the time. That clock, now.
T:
10:41
